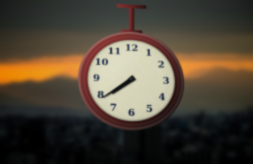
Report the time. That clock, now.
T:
7:39
